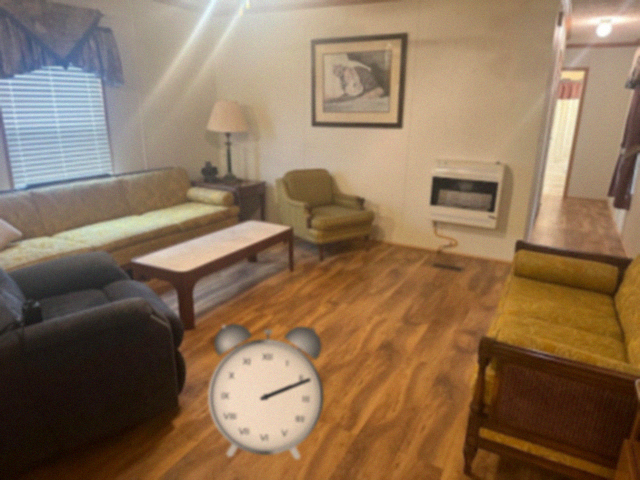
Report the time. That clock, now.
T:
2:11
